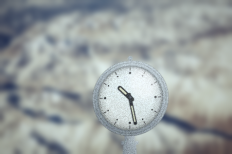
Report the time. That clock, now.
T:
10:28
